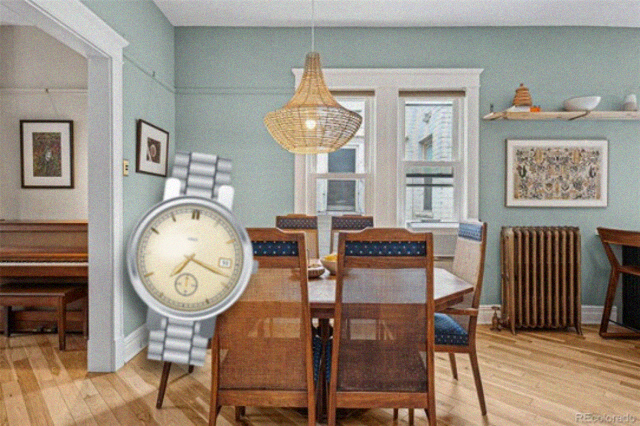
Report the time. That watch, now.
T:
7:18
